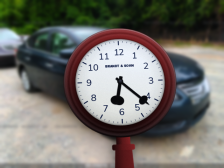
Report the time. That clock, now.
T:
6:22
